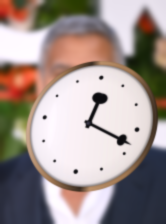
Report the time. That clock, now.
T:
12:18
